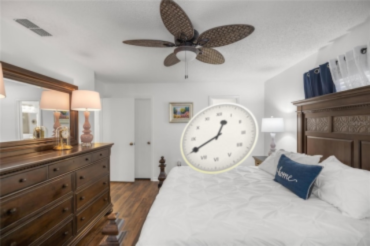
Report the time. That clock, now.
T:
12:40
